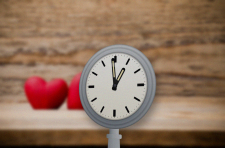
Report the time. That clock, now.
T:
12:59
